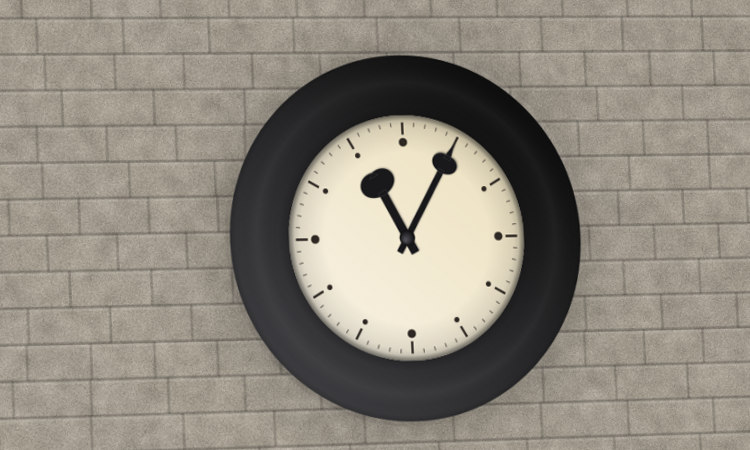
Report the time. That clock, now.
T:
11:05
